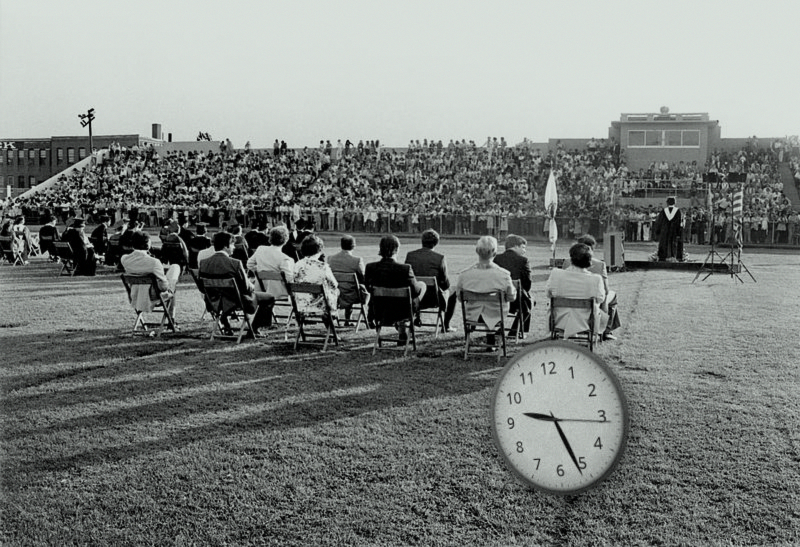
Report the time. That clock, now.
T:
9:26:16
